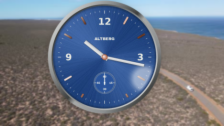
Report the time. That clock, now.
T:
10:17
